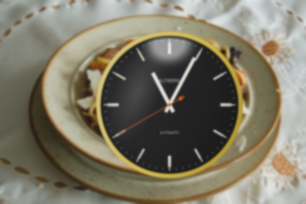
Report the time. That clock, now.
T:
11:04:40
